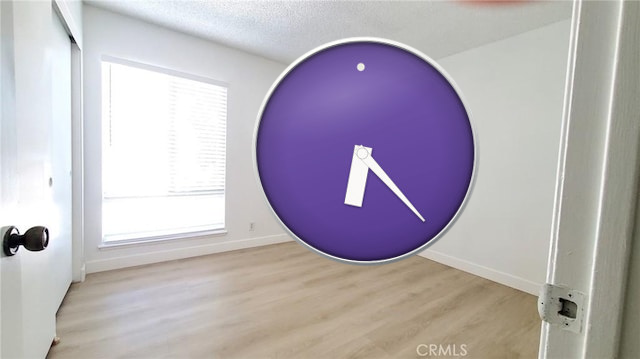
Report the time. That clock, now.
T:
6:23
